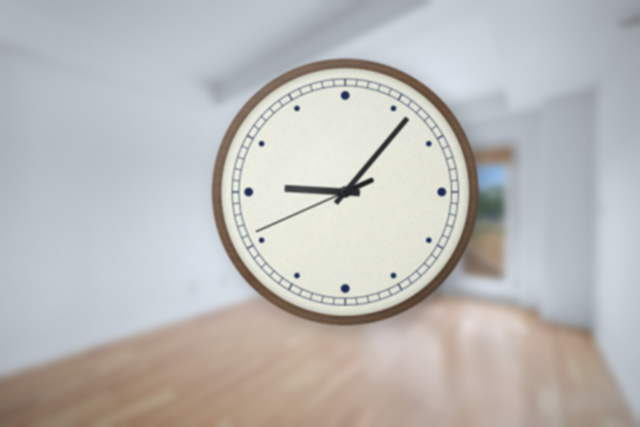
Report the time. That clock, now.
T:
9:06:41
